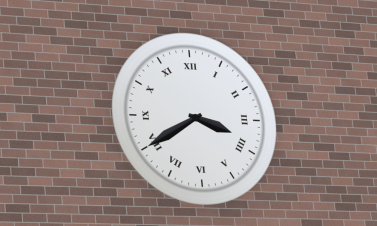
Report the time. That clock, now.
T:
3:40
